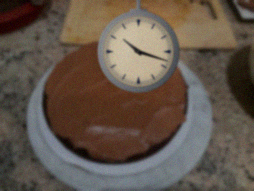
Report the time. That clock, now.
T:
10:18
